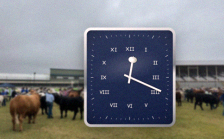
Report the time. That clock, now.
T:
12:19
